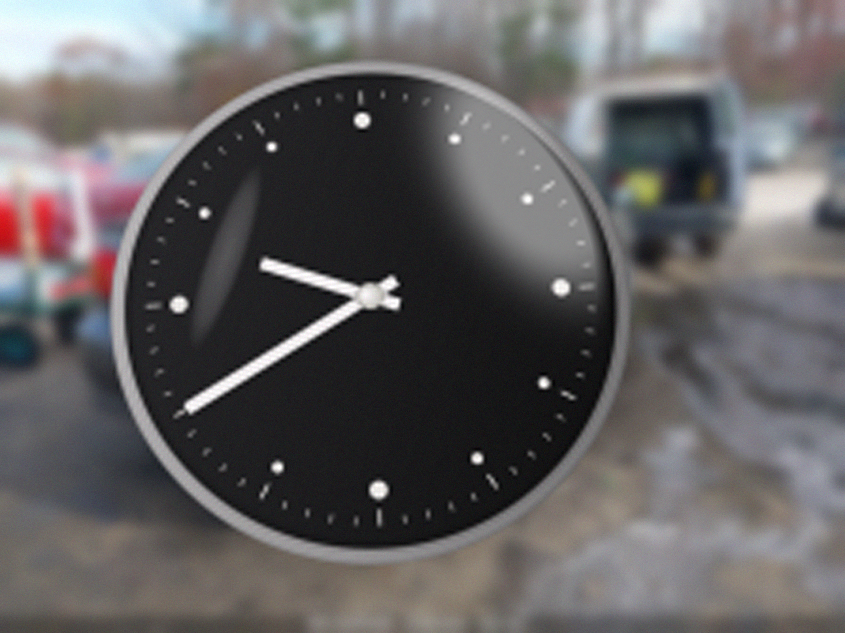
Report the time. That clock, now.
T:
9:40
